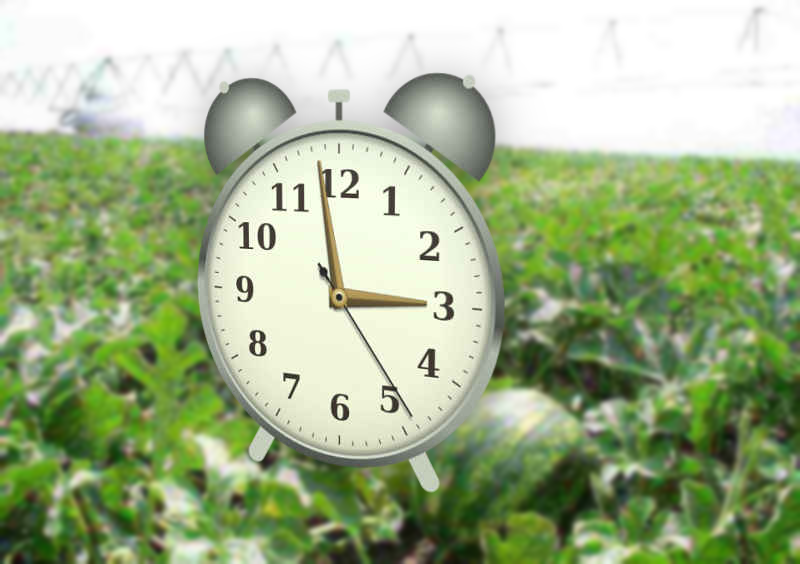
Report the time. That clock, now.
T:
2:58:24
